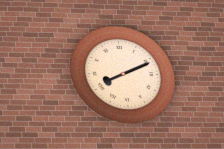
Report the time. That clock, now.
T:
8:11
